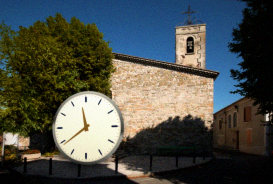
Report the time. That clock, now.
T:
11:39
